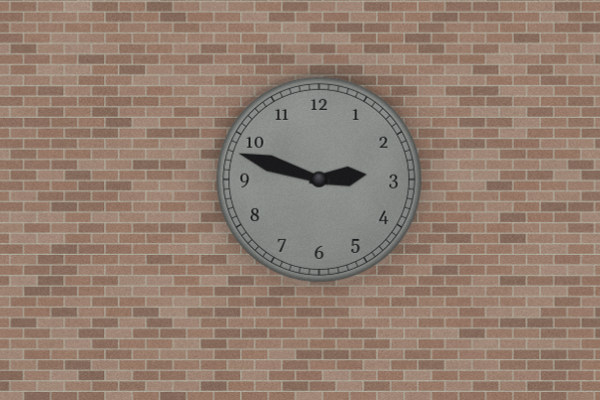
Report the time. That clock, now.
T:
2:48
